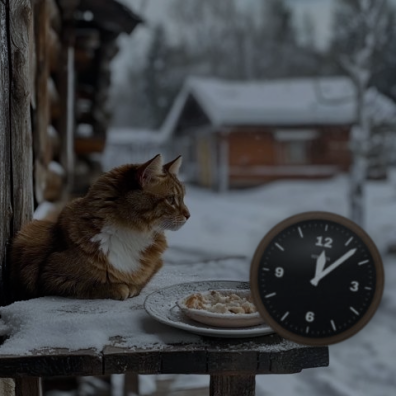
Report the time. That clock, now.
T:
12:07
